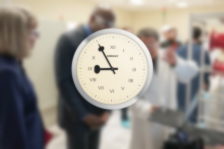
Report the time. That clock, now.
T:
8:55
